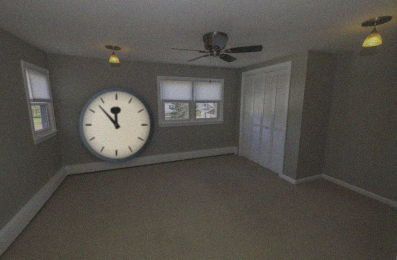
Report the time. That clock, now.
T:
11:53
